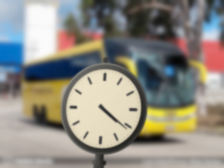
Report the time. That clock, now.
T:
4:21
